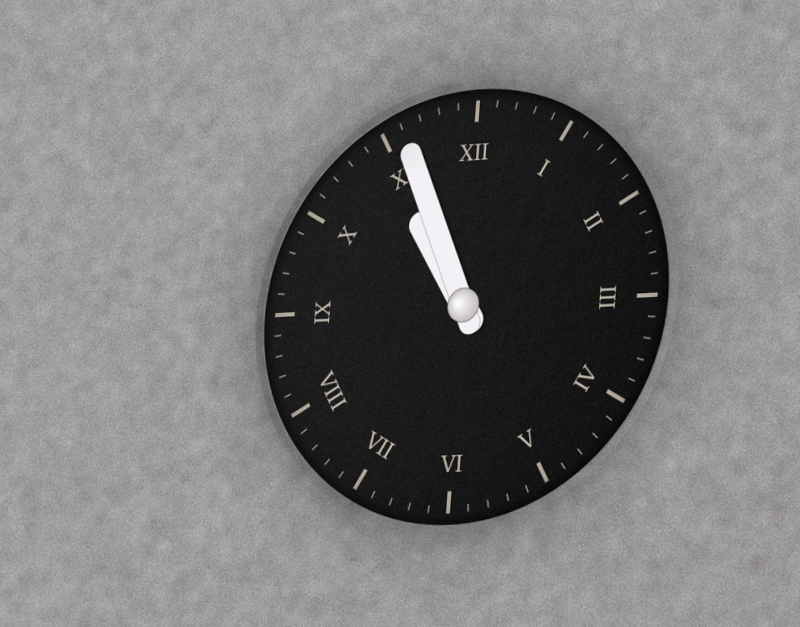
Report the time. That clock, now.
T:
10:56
